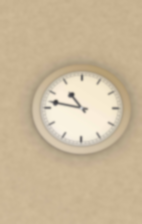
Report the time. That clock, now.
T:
10:47
